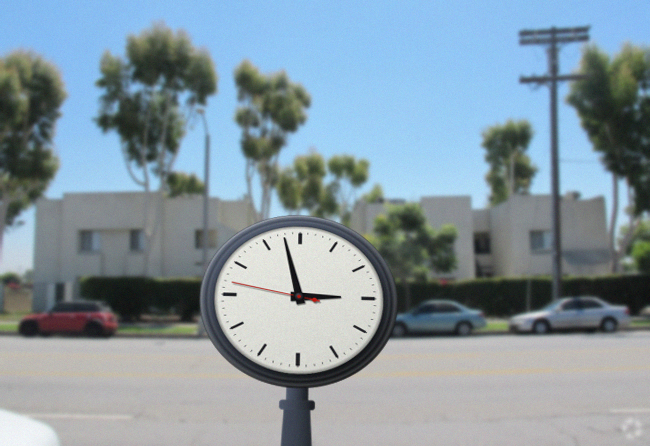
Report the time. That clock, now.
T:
2:57:47
